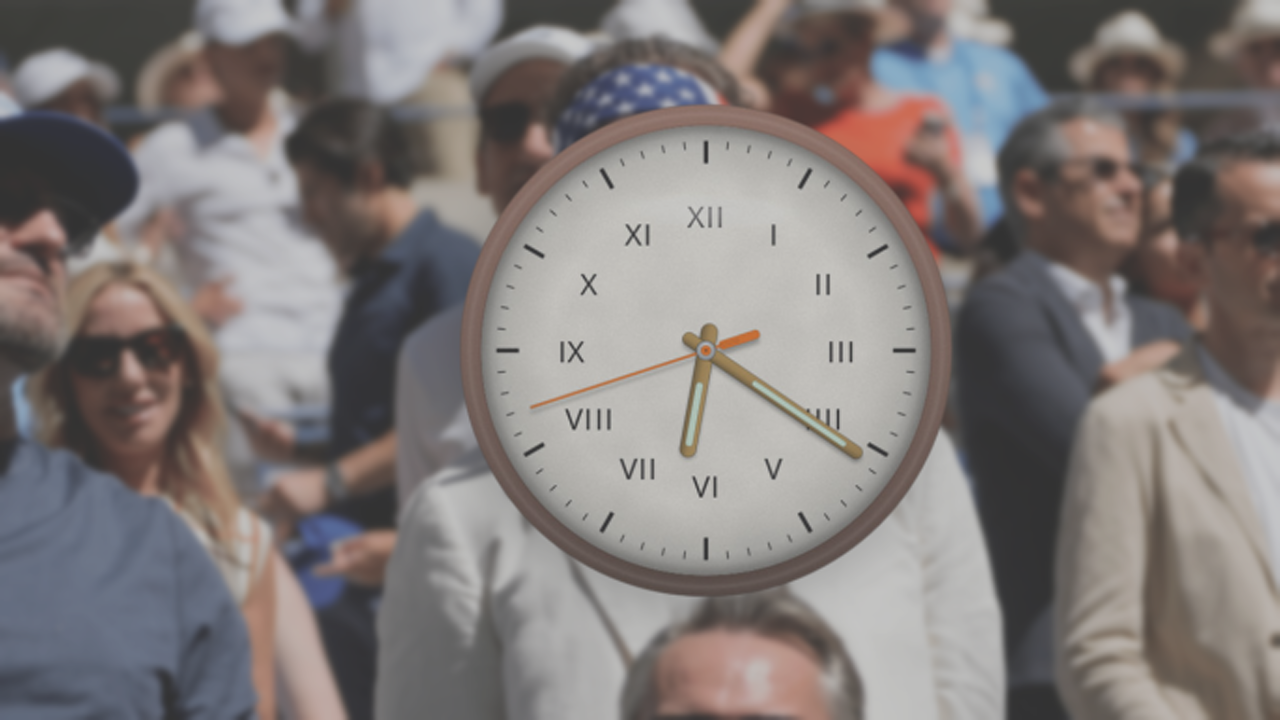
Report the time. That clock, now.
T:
6:20:42
